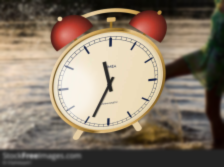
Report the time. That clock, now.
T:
11:34
